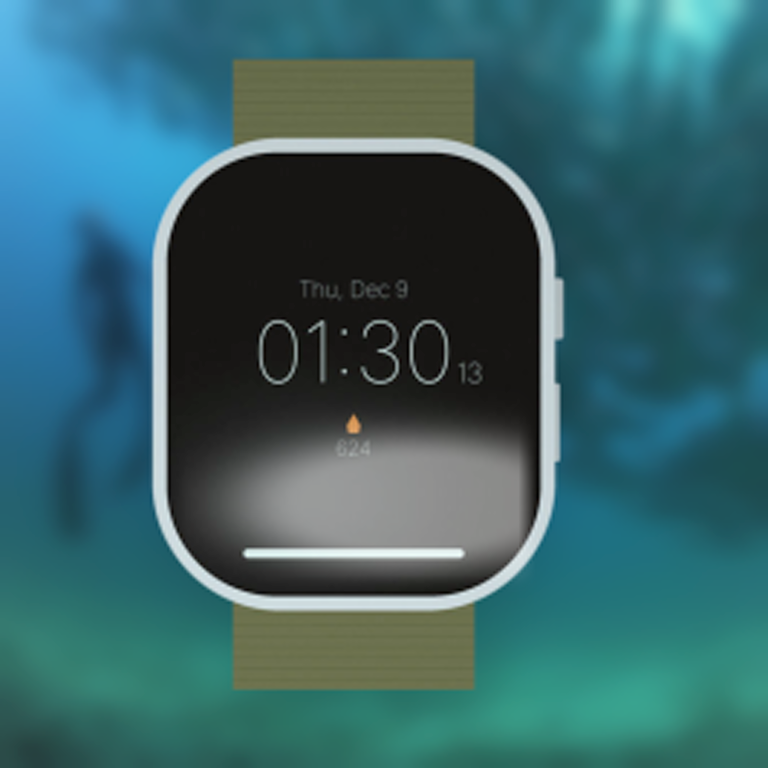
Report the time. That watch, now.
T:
1:30:13
